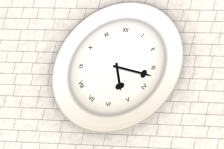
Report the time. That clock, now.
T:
5:17
